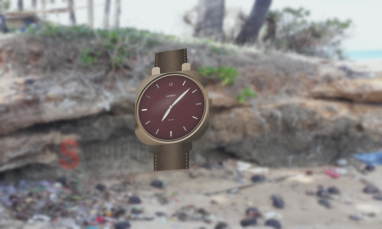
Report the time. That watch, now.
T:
7:08
